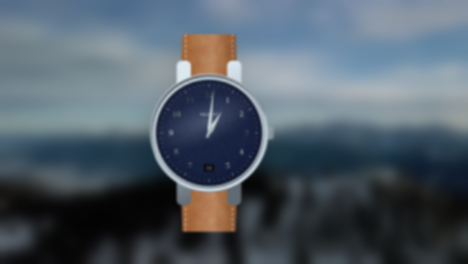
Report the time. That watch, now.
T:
1:01
